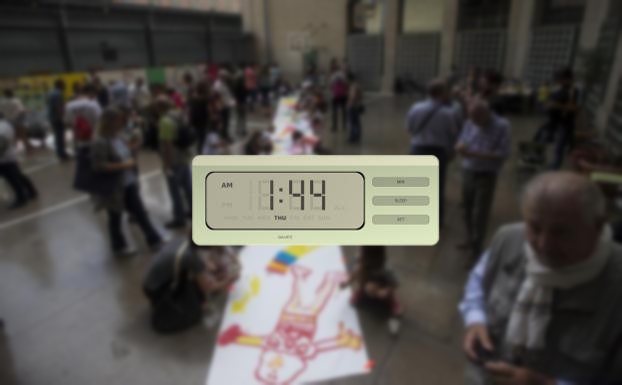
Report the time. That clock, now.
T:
1:44
